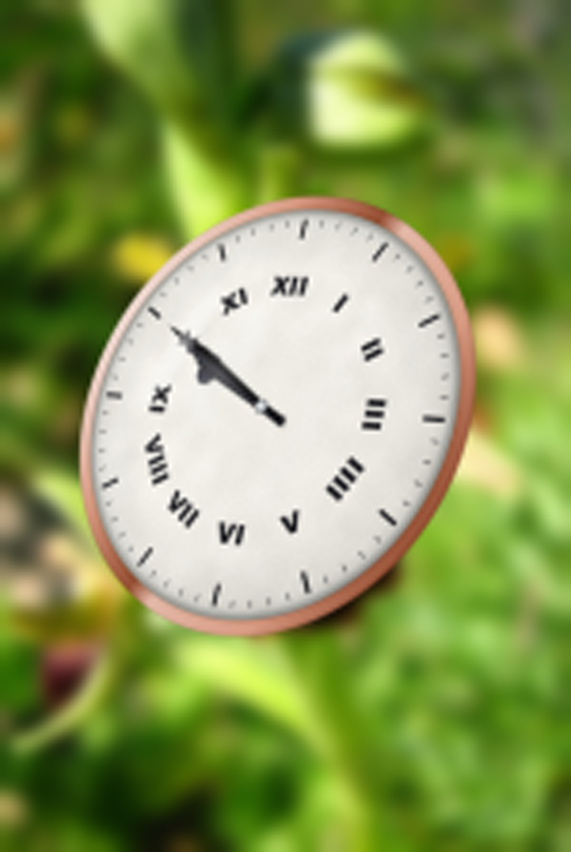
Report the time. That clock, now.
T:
9:50
